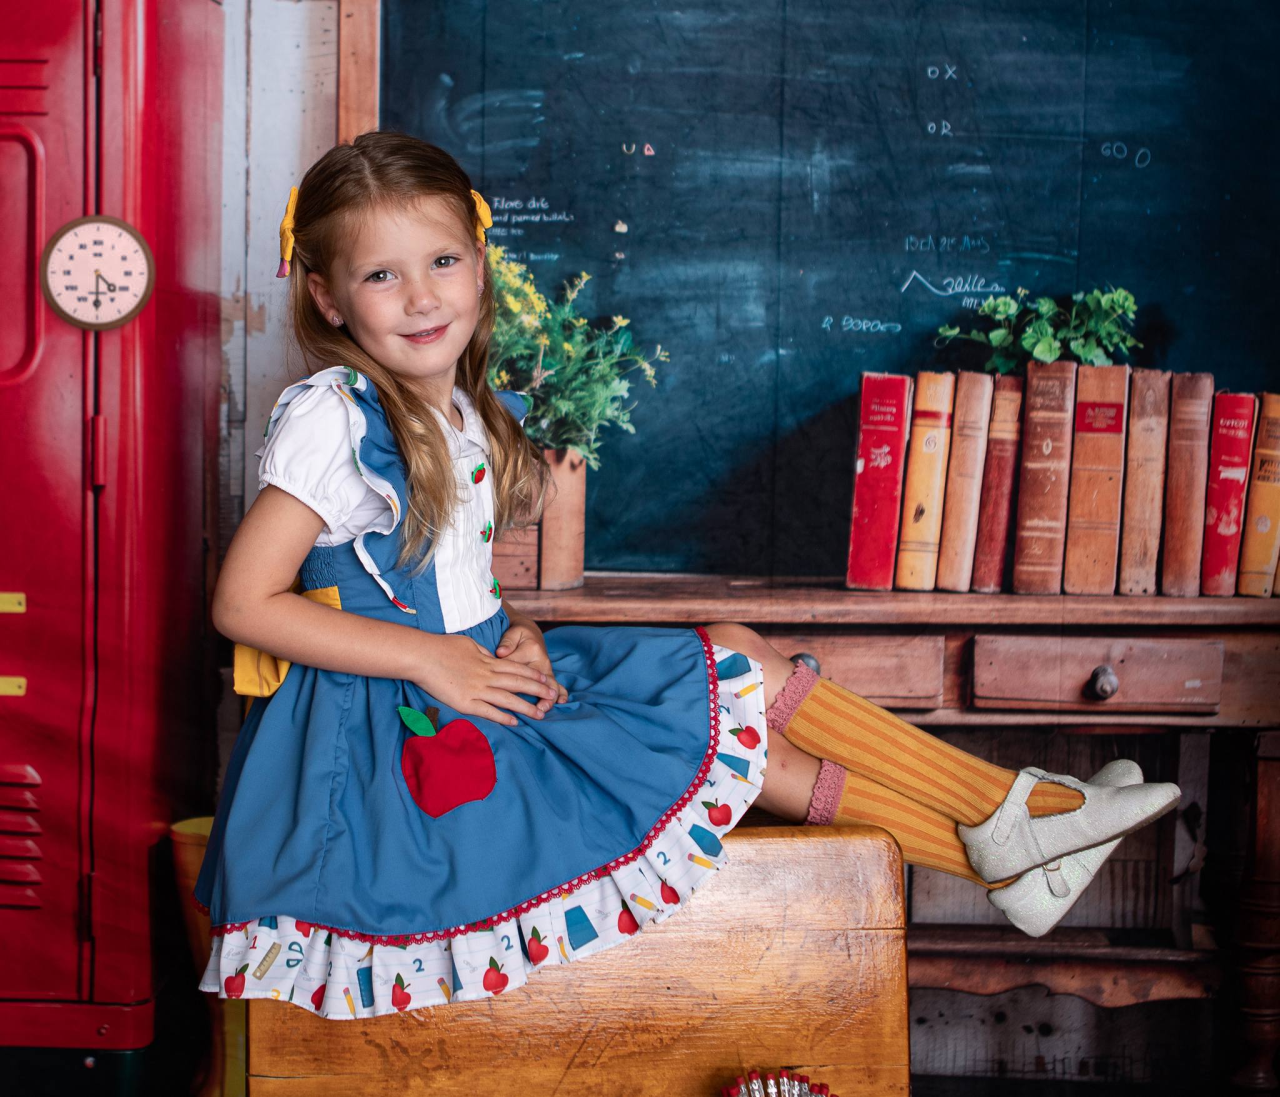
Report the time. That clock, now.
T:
4:30
